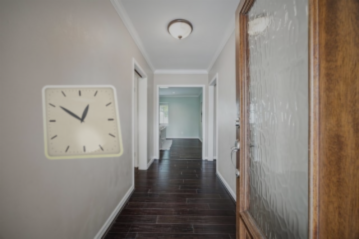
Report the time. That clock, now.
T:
12:51
